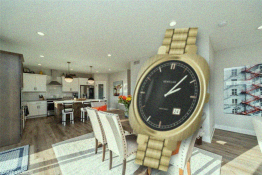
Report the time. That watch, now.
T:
2:07
